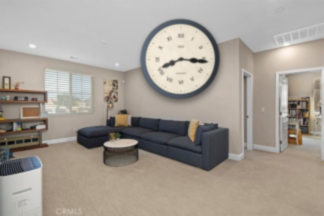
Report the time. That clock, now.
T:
8:16
